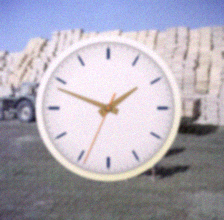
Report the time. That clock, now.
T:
1:48:34
